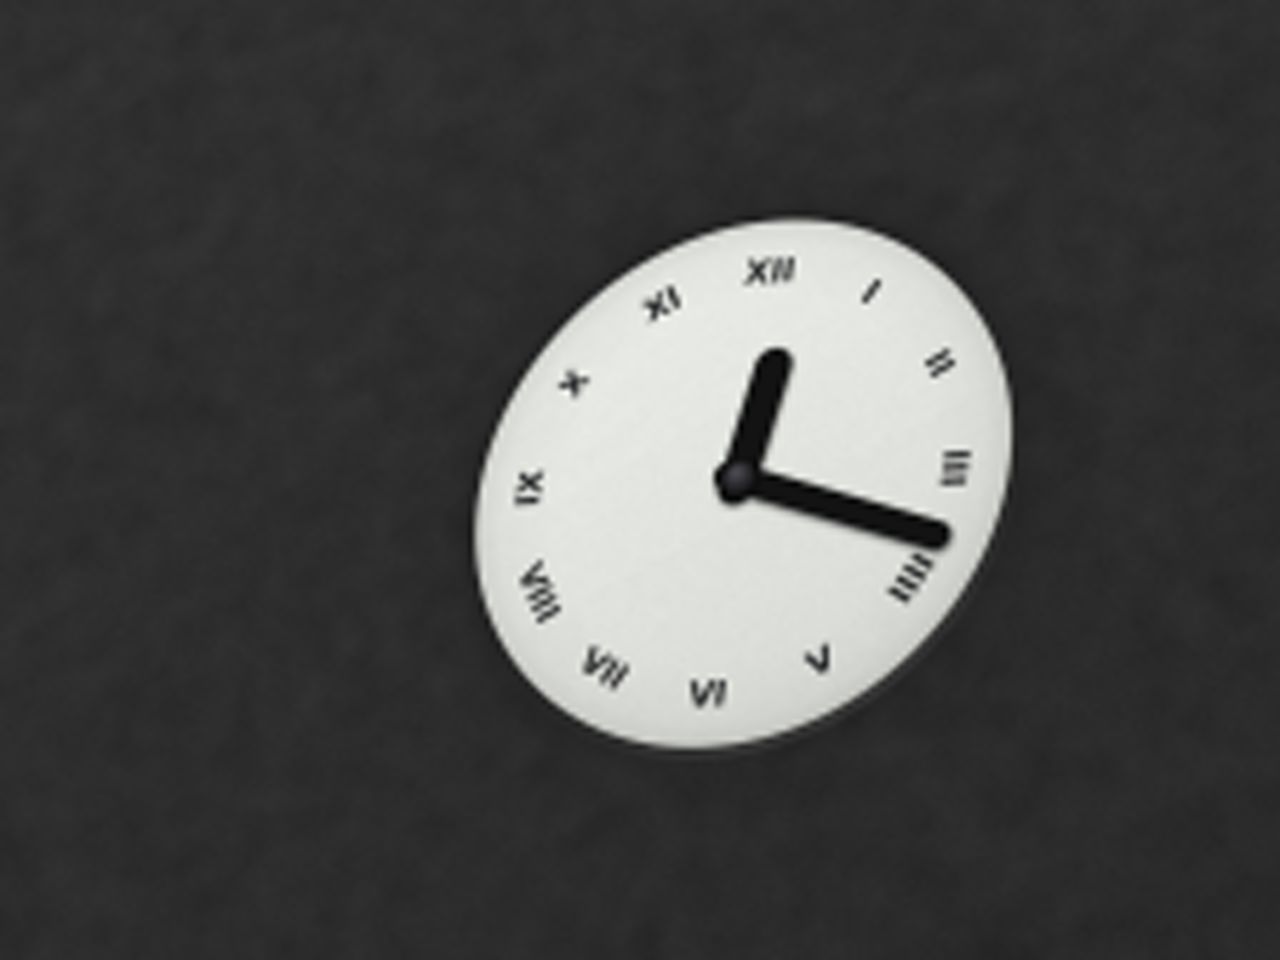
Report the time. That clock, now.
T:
12:18
